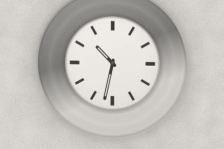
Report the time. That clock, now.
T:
10:32
